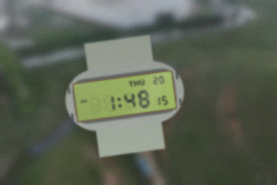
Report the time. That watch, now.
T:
1:48
